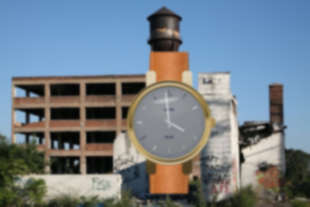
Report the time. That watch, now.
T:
3:59
